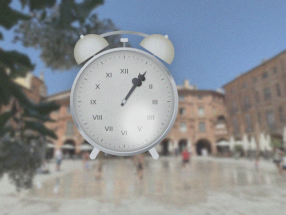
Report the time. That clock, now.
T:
1:06
